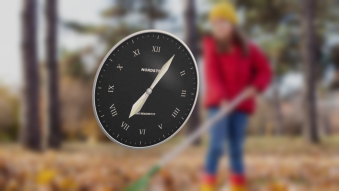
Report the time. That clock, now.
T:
7:05
